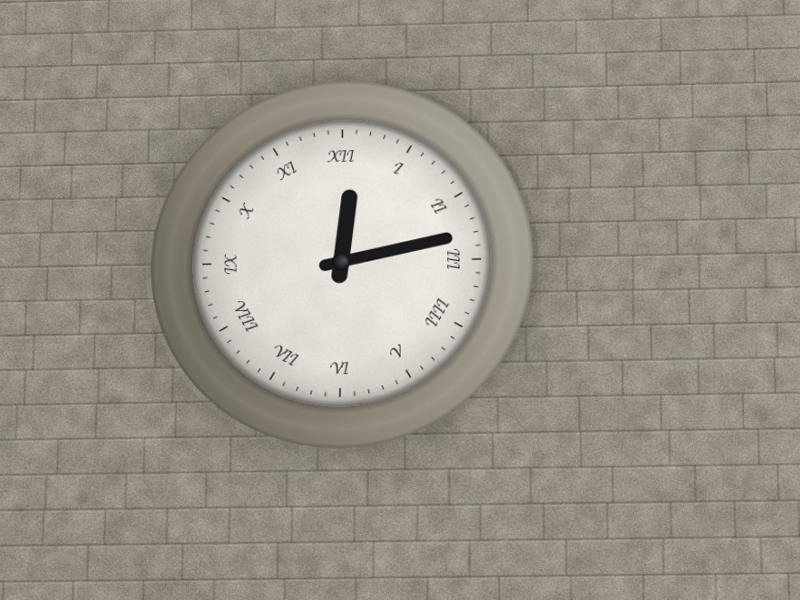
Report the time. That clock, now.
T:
12:13
